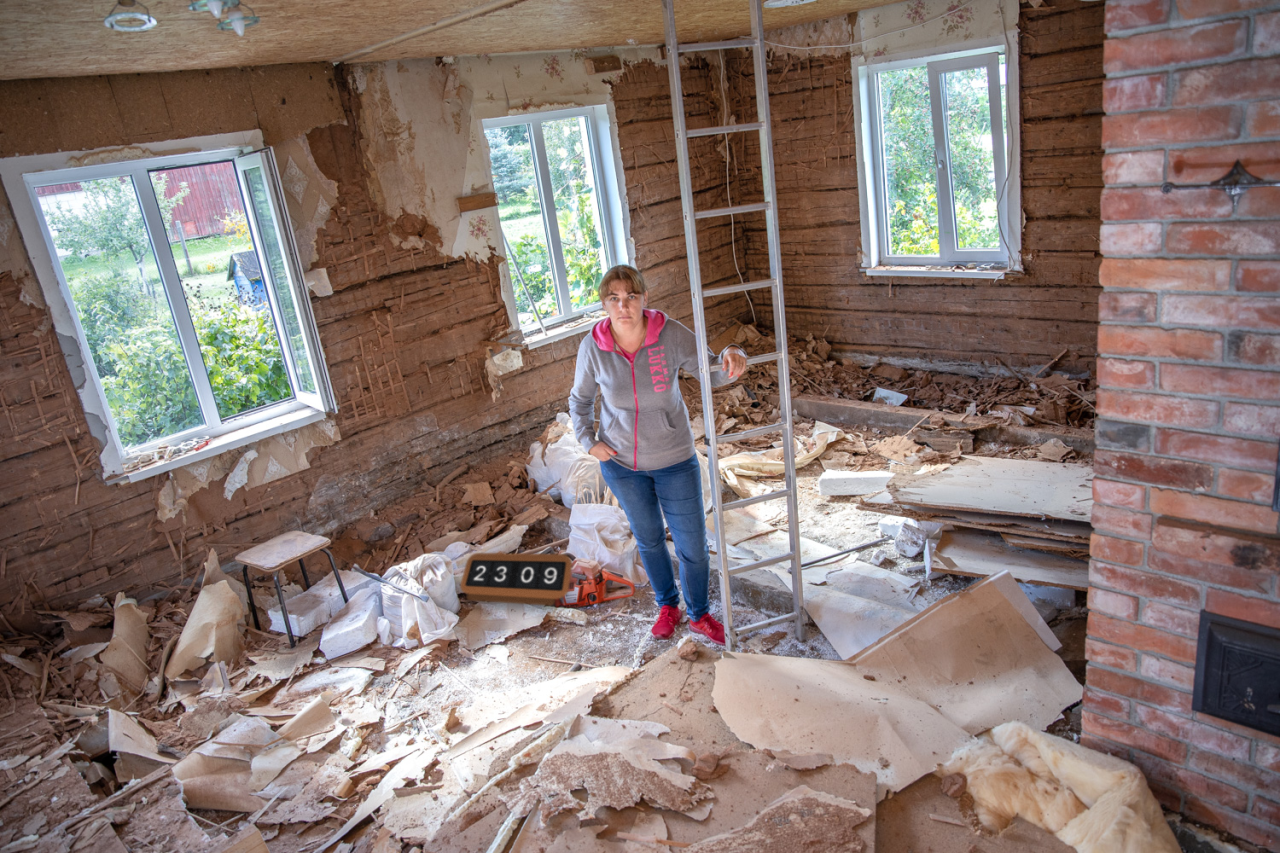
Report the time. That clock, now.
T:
23:09
